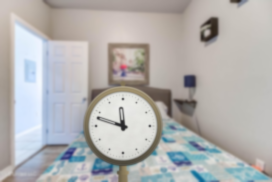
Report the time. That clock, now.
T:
11:48
